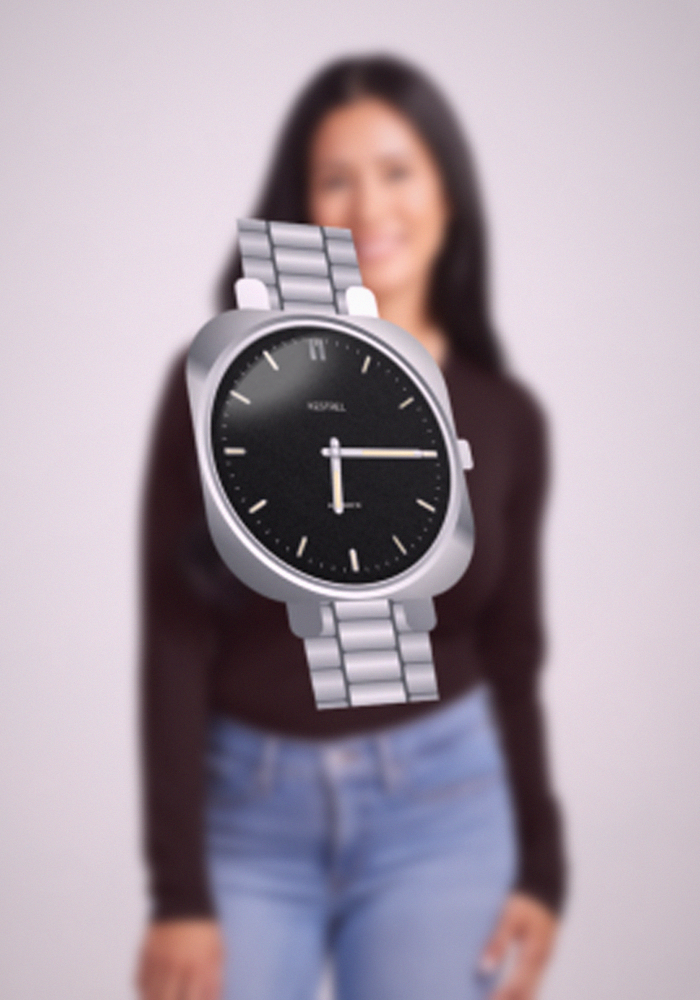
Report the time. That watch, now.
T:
6:15
